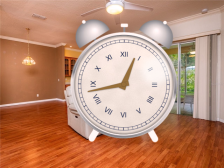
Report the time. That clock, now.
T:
12:43
